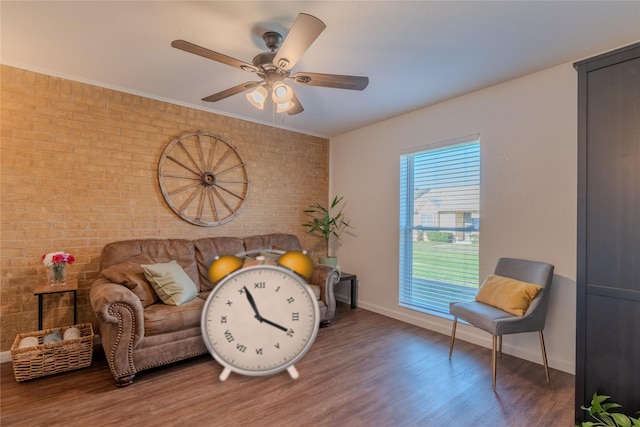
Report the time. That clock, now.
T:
3:56
